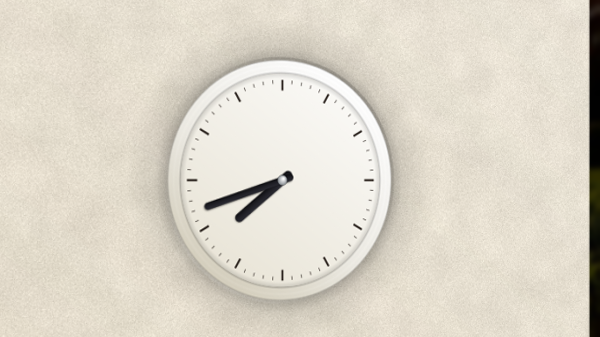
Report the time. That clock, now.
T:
7:42
